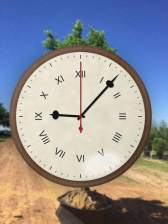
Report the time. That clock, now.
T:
9:07:00
